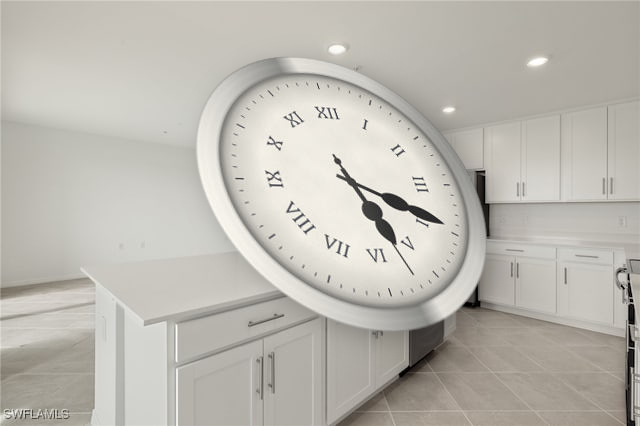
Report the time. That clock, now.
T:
5:19:27
